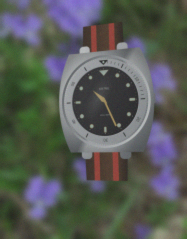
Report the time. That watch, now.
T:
10:26
